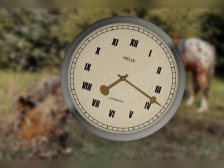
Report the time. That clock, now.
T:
7:18
